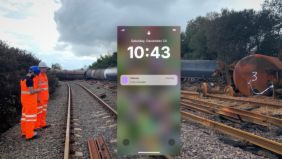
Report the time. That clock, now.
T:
10:43
